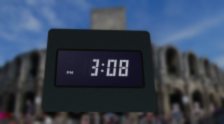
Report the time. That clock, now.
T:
3:08
